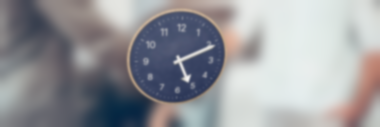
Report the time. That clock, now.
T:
5:11
